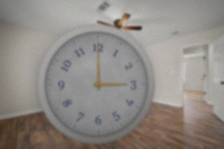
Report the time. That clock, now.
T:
3:00
